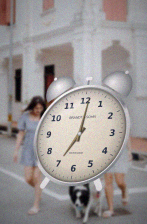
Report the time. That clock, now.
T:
7:01
